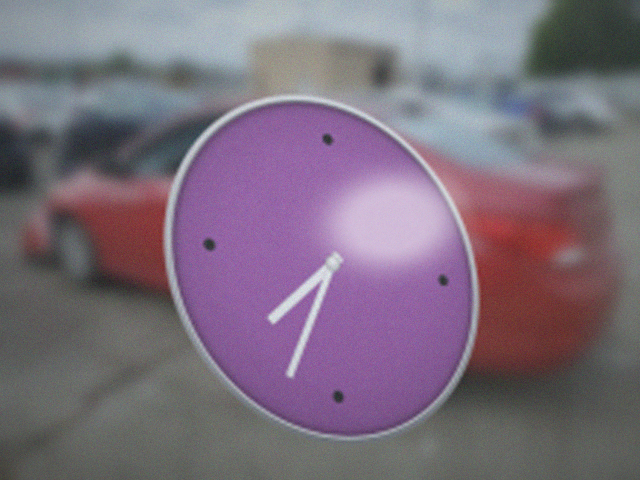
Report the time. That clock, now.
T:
7:34
